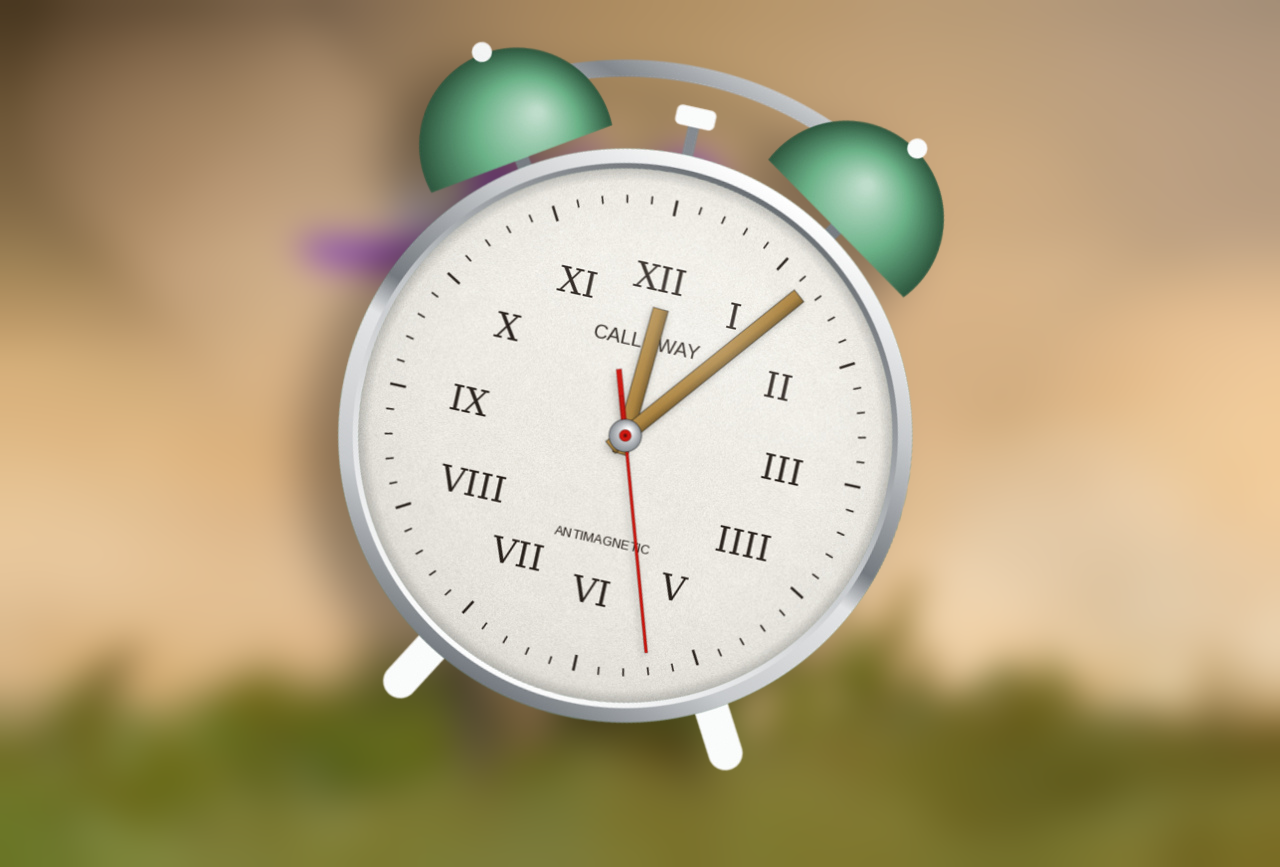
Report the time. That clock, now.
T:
12:06:27
